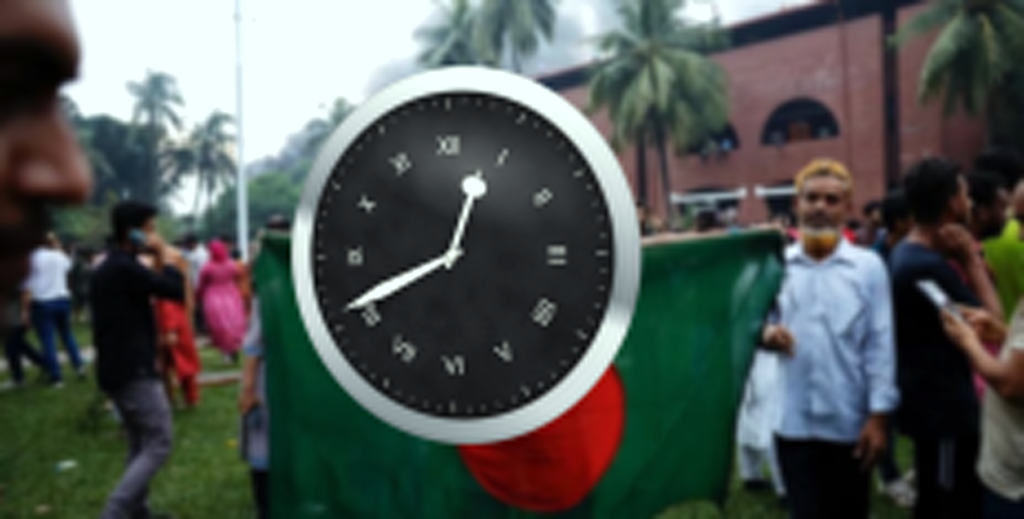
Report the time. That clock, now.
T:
12:41
